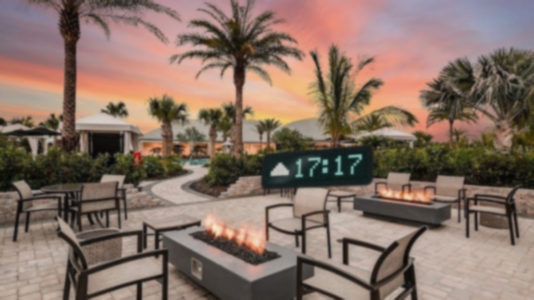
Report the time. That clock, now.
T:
17:17
